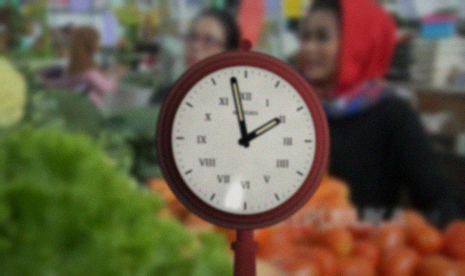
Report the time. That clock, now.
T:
1:58
